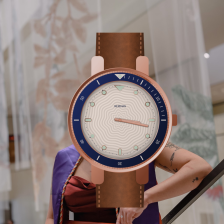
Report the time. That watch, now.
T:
3:17
